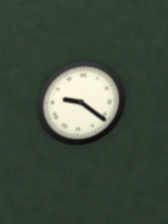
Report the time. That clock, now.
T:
9:21
